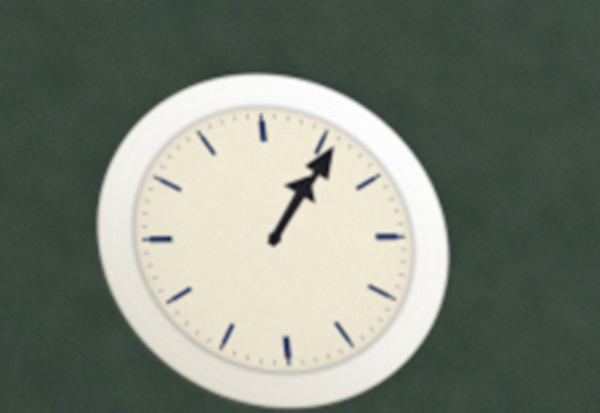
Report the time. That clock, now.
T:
1:06
